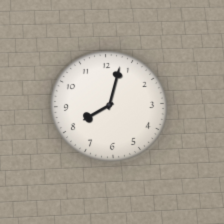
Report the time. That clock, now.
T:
8:03
